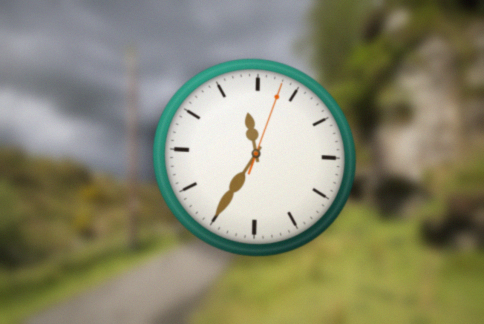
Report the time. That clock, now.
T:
11:35:03
